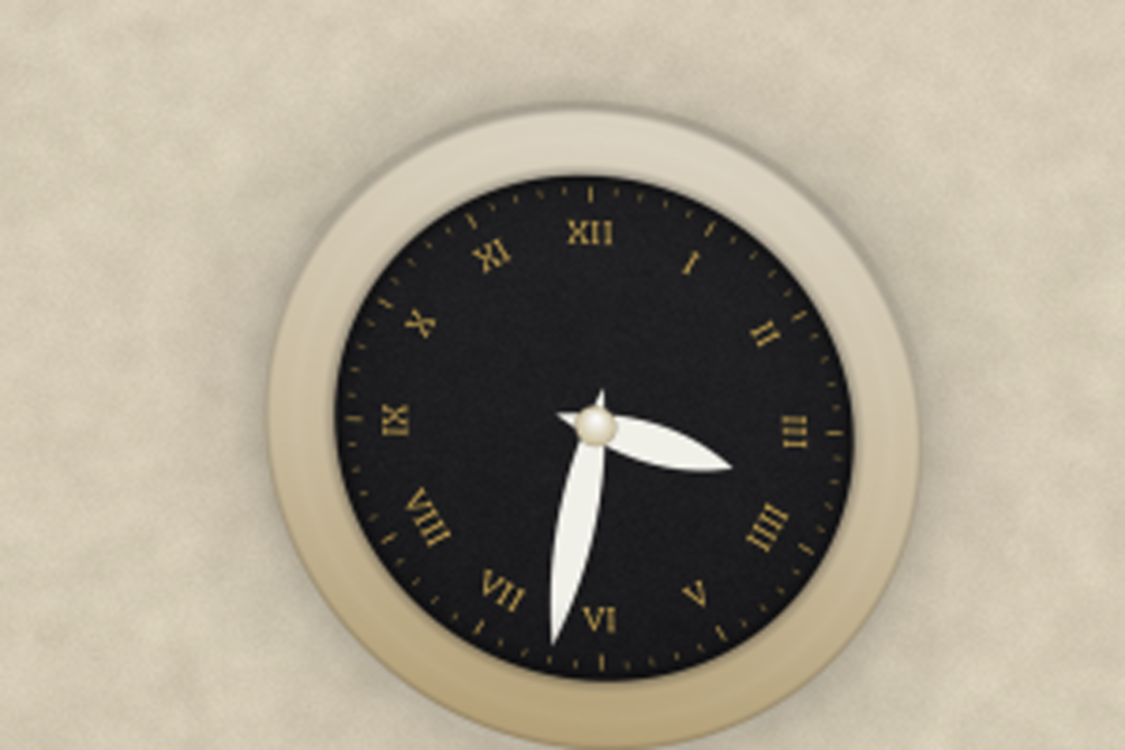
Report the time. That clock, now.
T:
3:32
